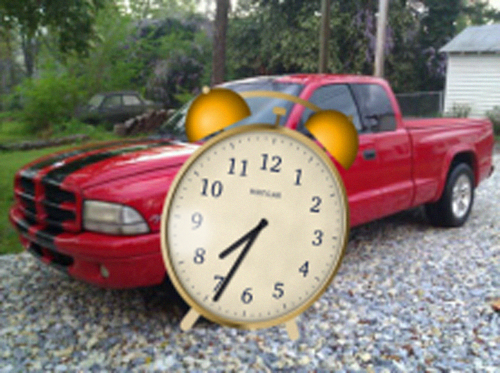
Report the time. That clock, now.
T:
7:34
